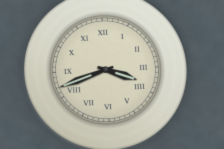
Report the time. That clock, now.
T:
3:42
